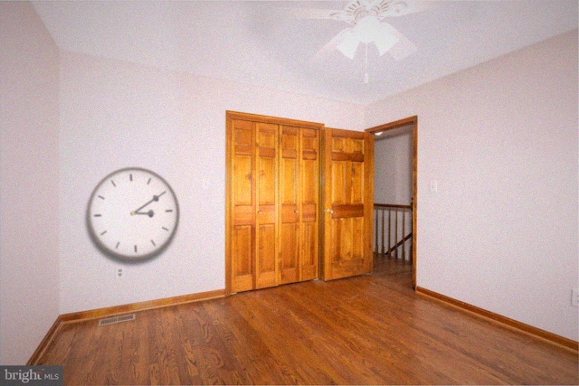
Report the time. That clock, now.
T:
3:10
